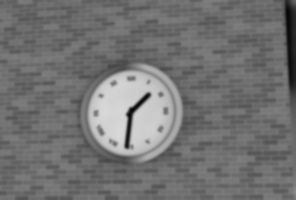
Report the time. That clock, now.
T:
1:31
